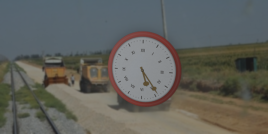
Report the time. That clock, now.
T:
5:24
